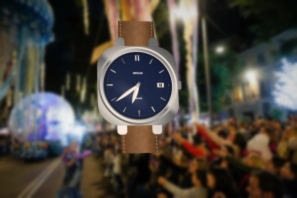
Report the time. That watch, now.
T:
6:39
